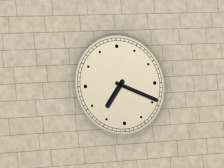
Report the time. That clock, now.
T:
7:19
